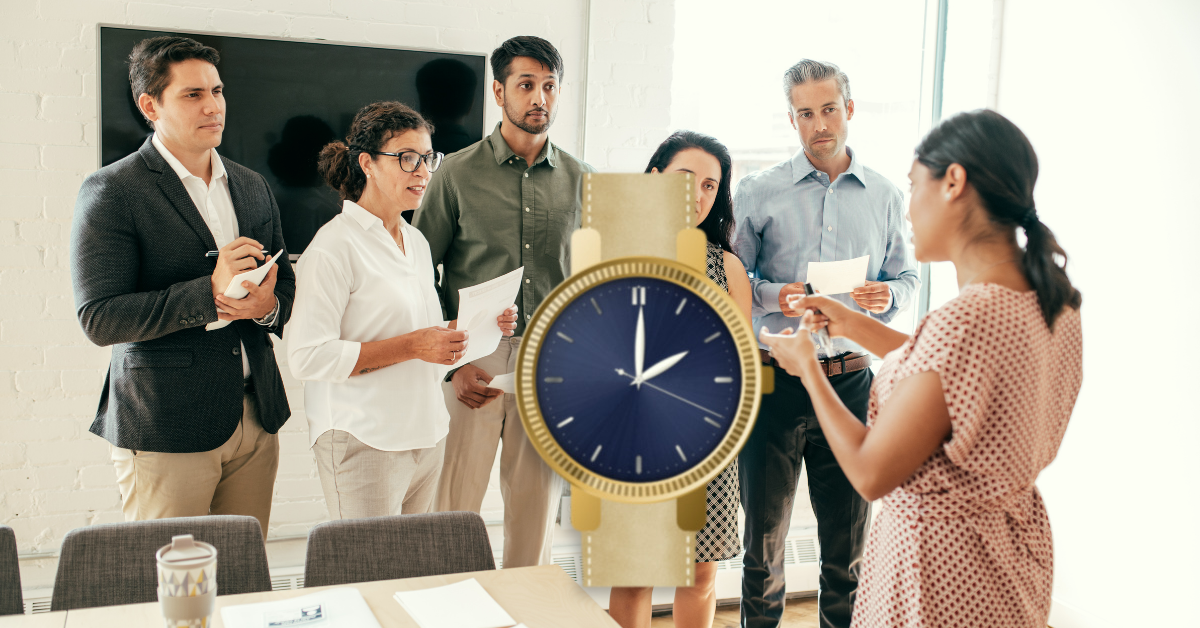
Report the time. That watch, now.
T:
2:00:19
